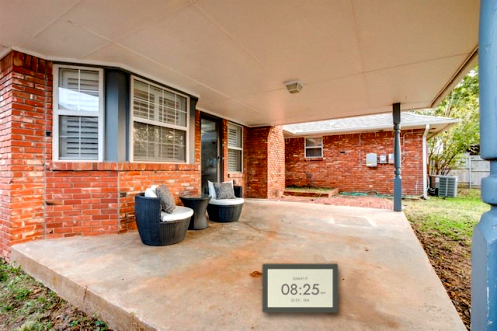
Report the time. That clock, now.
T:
8:25
